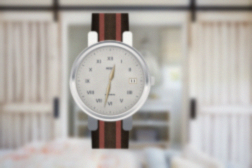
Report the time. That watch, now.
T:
12:32
